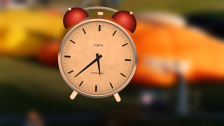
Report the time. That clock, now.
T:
5:38
